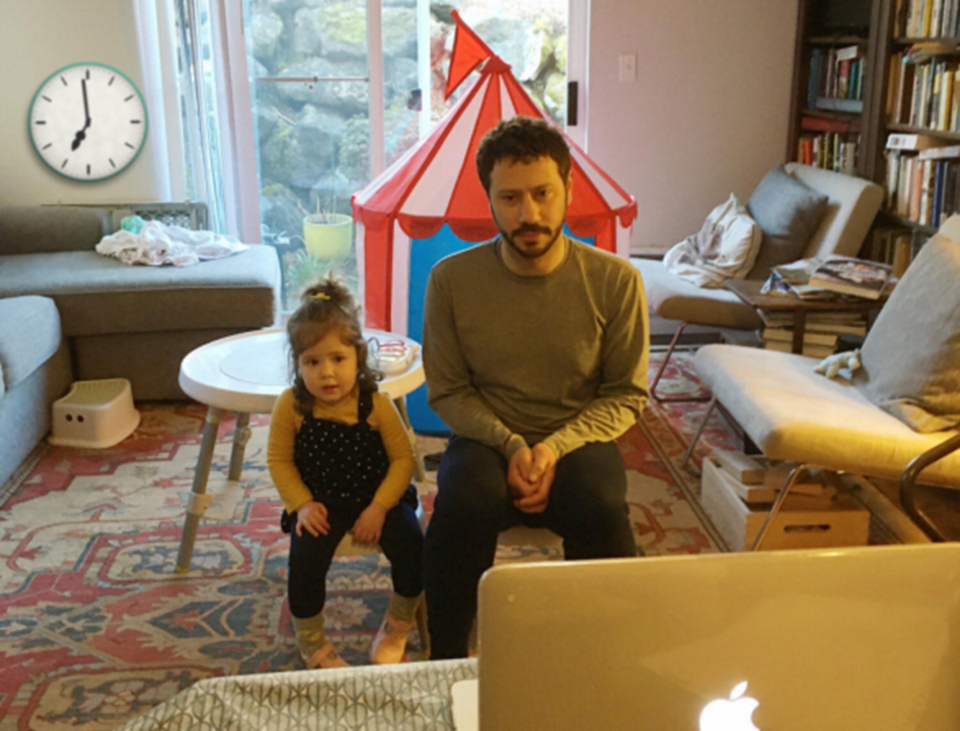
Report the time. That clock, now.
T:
6:59
